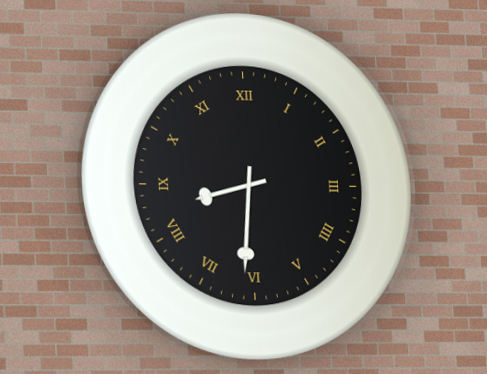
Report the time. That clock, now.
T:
8:31
